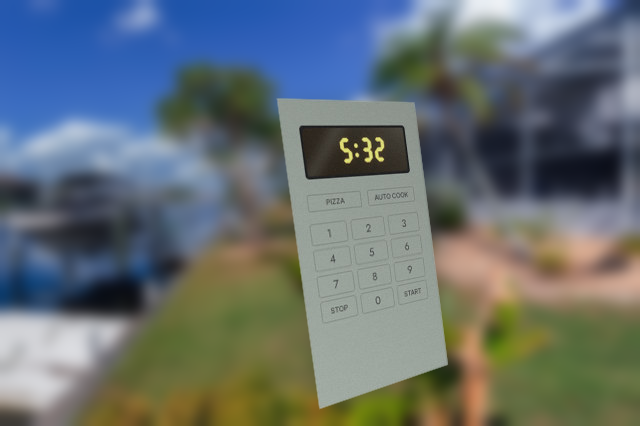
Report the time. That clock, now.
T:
5:32
